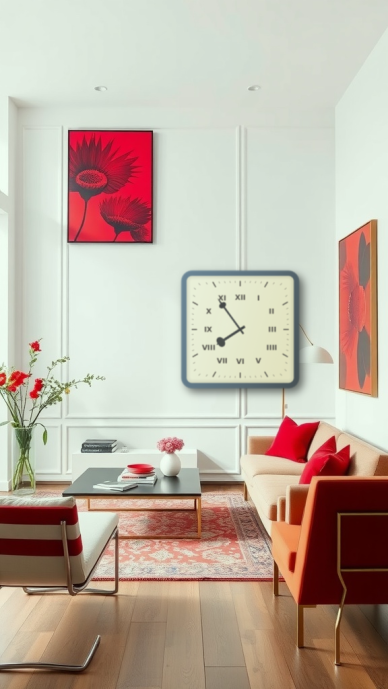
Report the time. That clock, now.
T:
7:54
